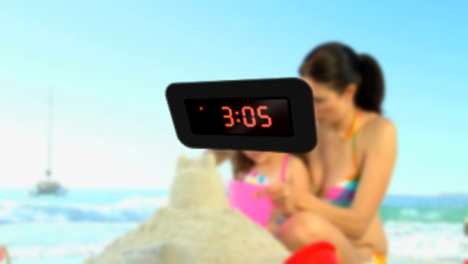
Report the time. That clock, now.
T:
3:05
